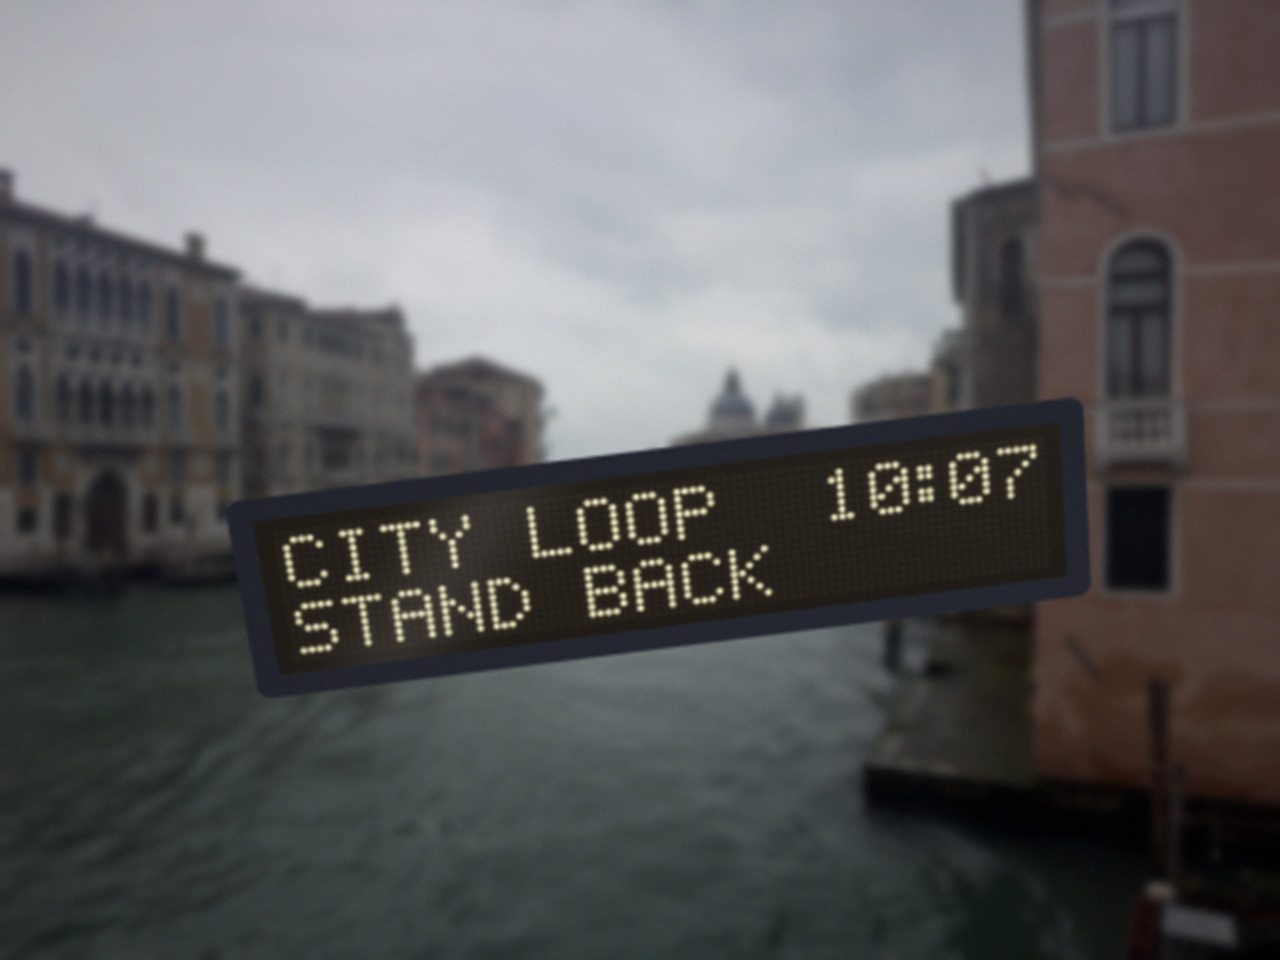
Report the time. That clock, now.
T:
10:07
